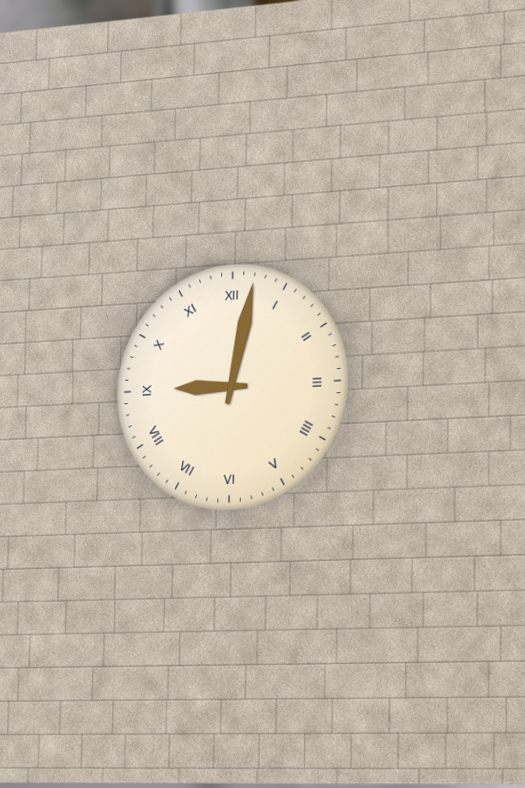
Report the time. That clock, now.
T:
9:02
